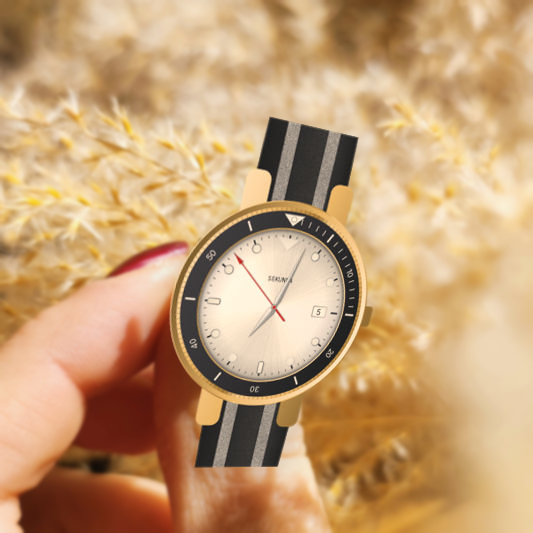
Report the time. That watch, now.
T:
7:02:52
